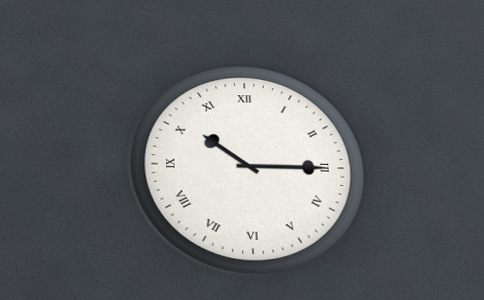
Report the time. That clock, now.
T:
10:15
